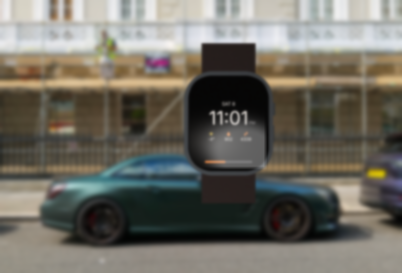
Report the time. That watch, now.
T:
11:01
